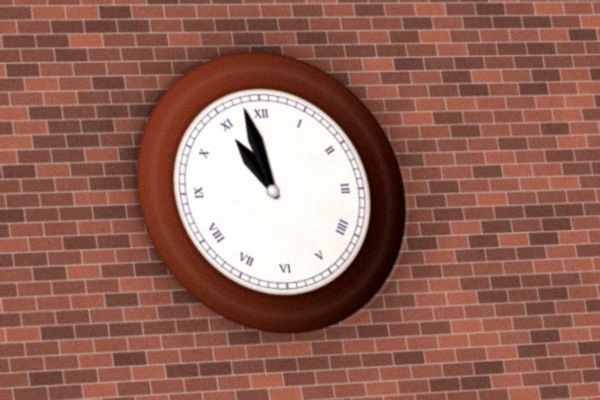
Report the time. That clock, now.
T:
10:58
